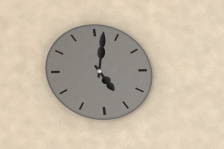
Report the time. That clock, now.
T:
5:02
